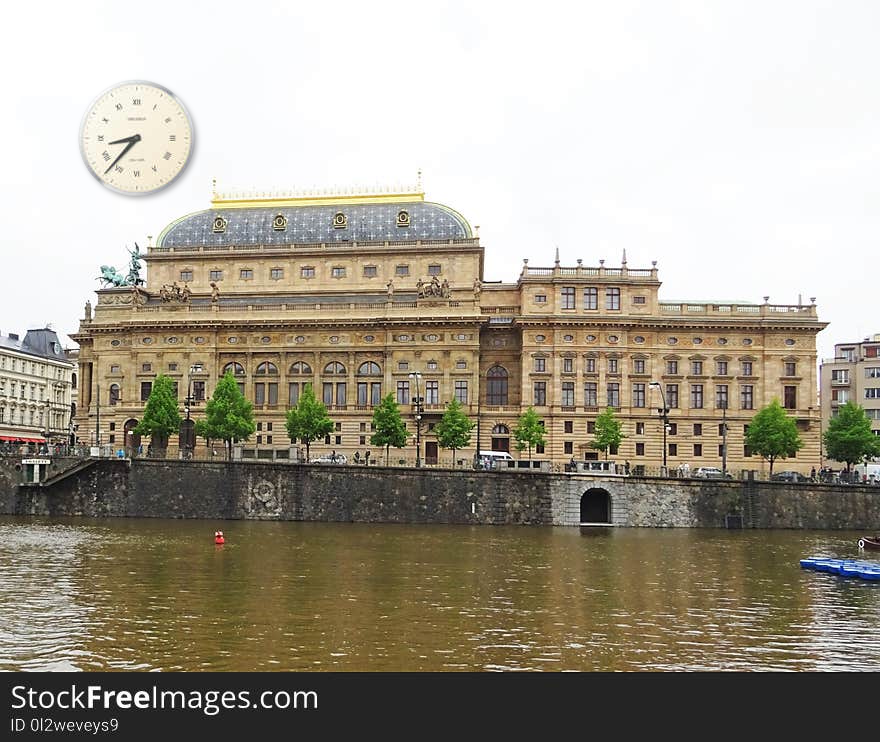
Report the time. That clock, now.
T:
8:37
